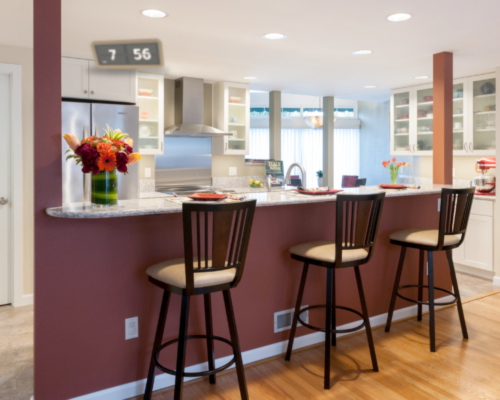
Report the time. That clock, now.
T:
7:56
